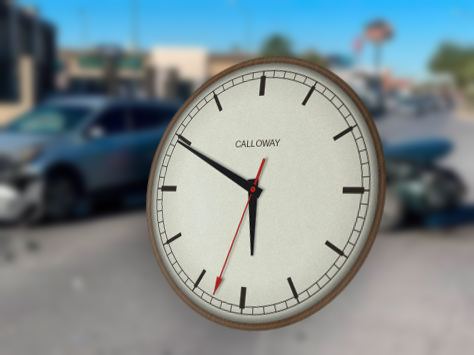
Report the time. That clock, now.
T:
5:49:33
